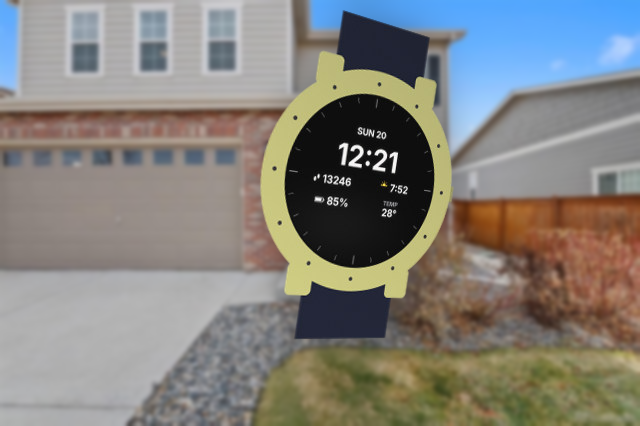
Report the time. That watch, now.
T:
12:21
